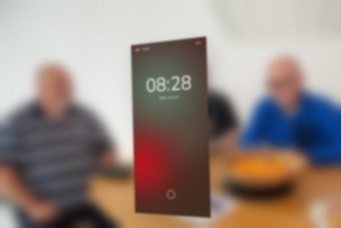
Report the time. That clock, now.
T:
8:28
